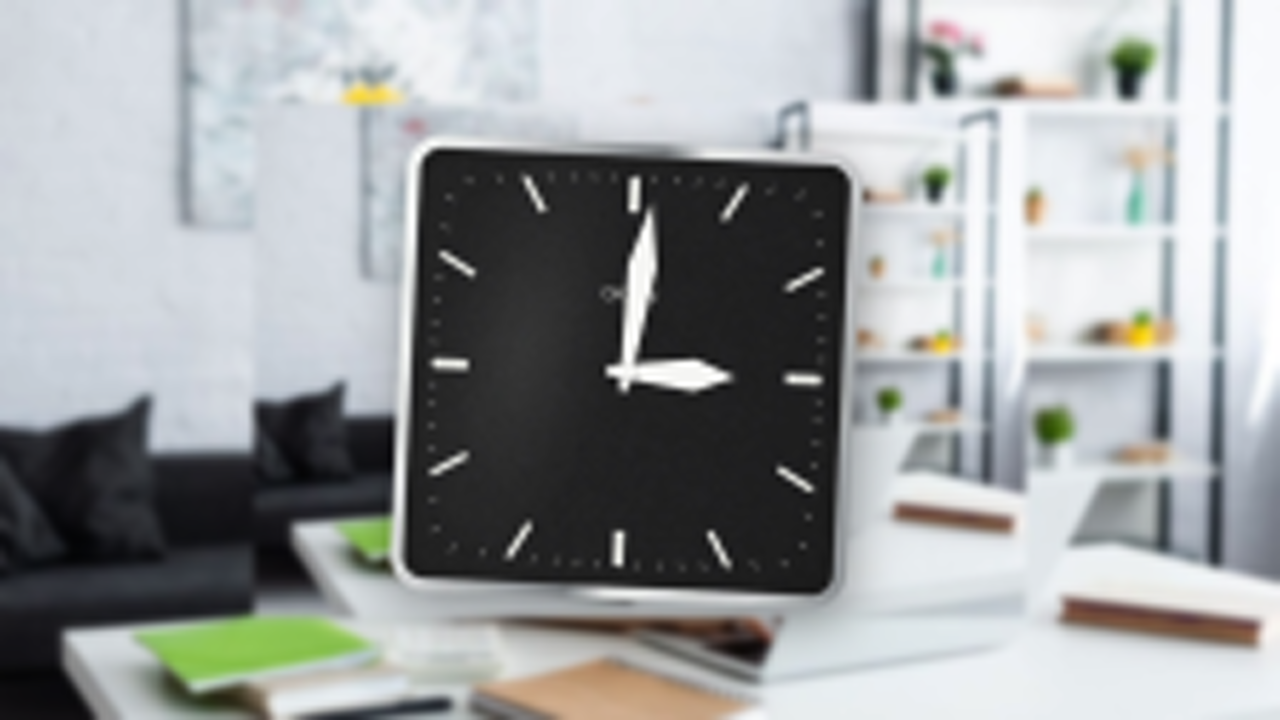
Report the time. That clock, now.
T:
3:01
